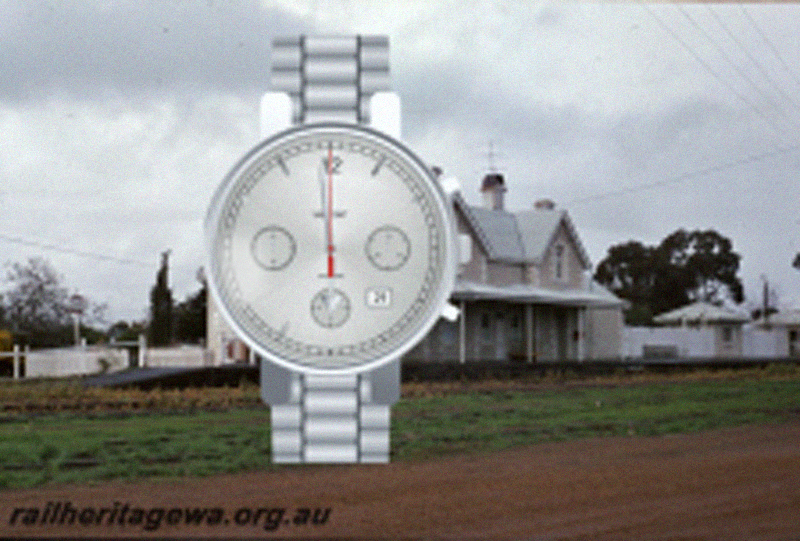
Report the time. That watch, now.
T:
5:59
